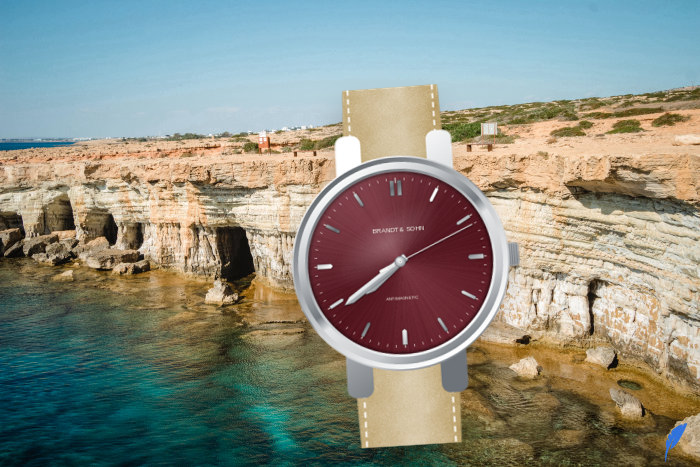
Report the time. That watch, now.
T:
7:39:11
